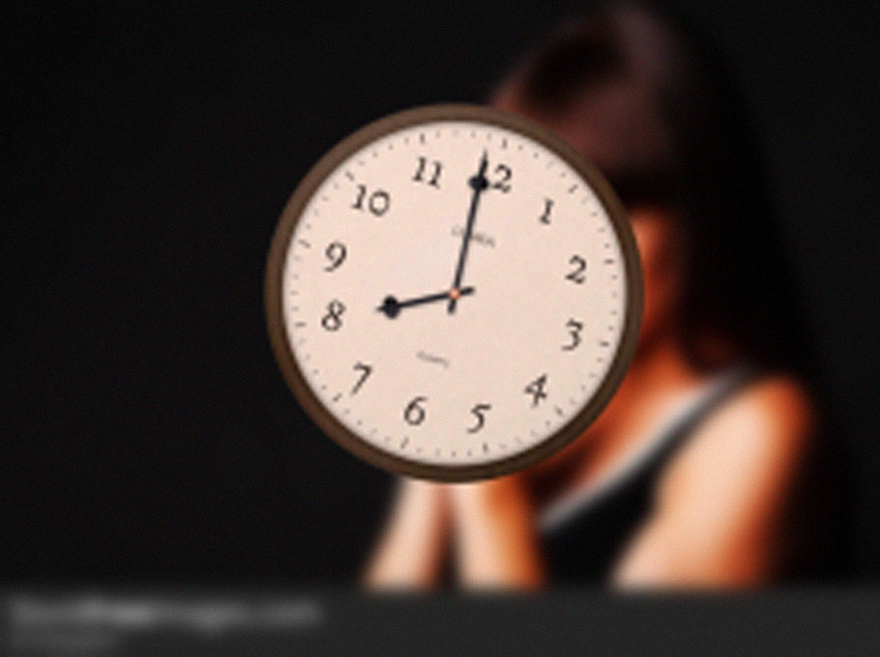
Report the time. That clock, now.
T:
7:59
